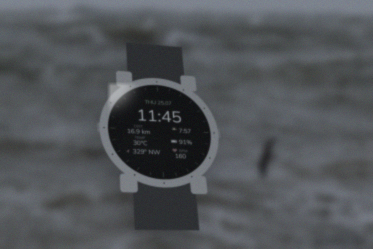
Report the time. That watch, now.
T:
11:45
